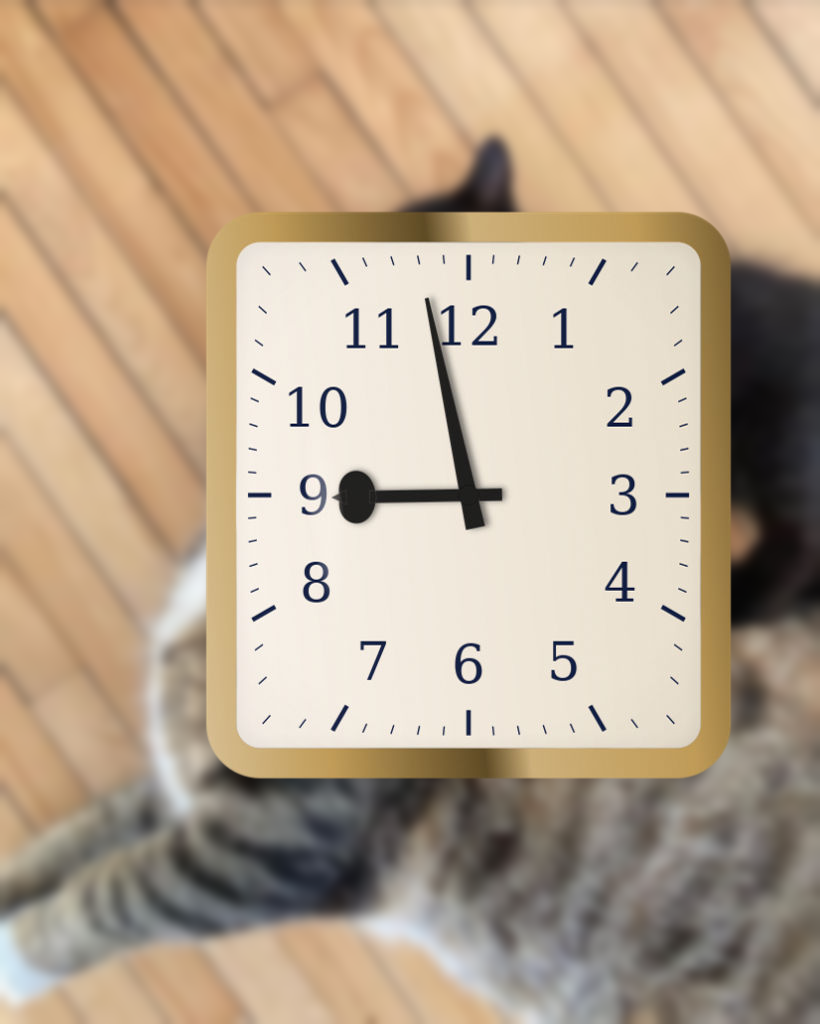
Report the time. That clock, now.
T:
8:58
